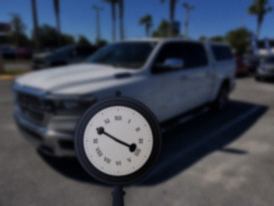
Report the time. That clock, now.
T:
3:50
